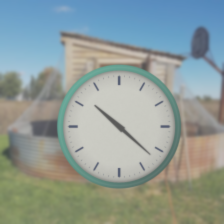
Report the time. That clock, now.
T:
10:22
